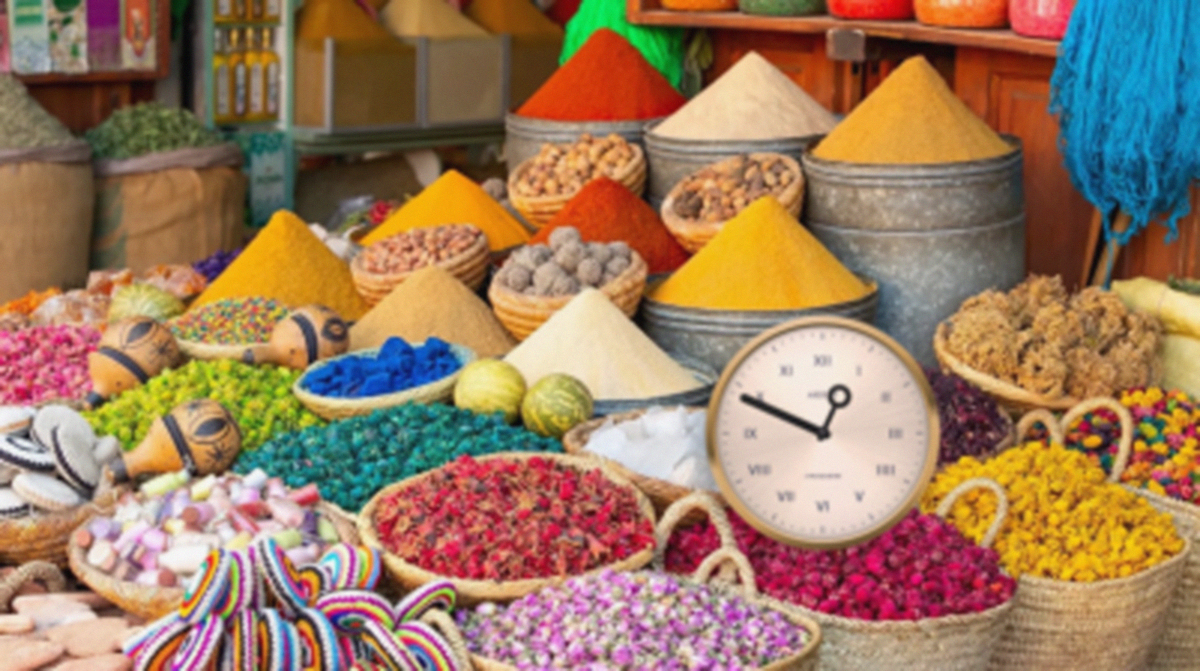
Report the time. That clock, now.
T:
12:49
